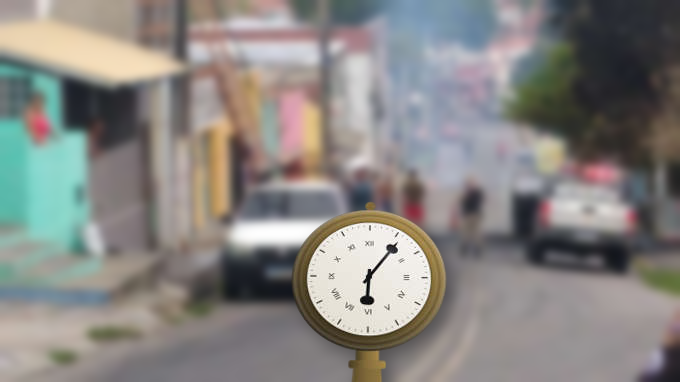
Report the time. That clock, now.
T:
6:06
